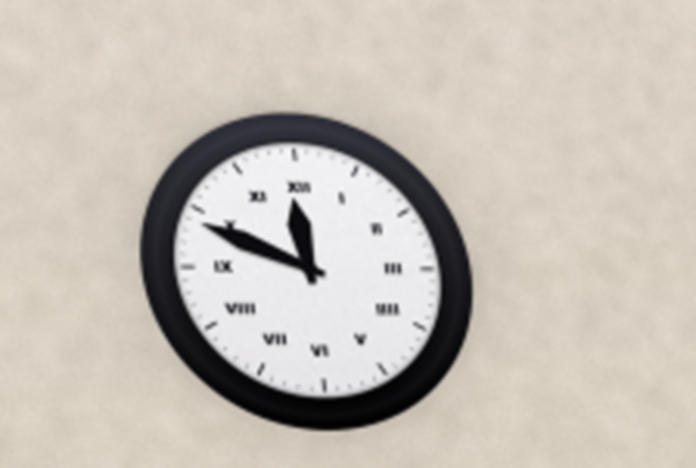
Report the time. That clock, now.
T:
11:49
